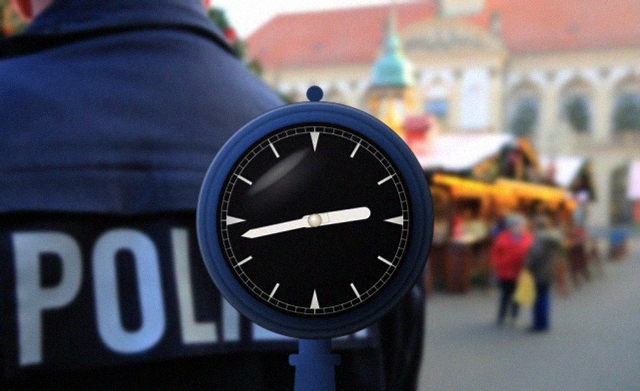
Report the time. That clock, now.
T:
2:43
